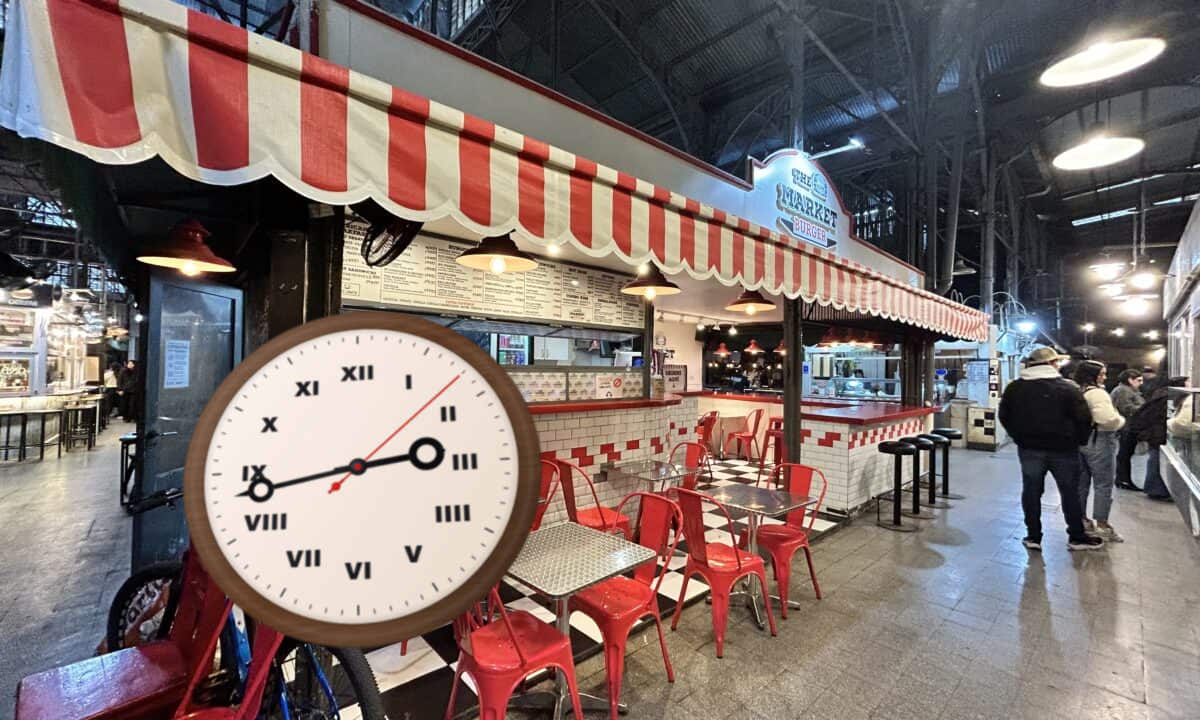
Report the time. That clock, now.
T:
2:43:08
